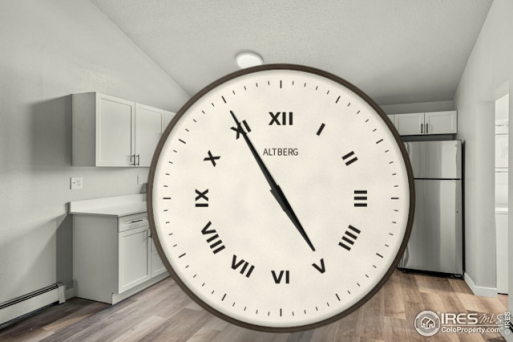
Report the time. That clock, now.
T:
4:55
